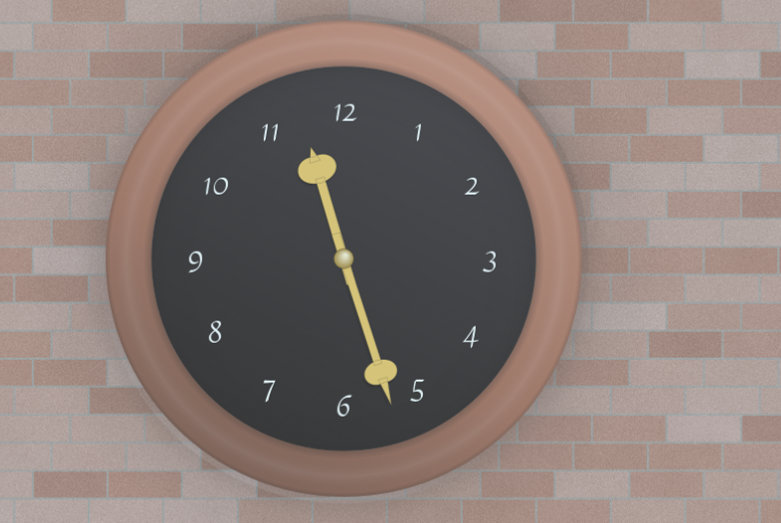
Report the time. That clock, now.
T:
11:27
